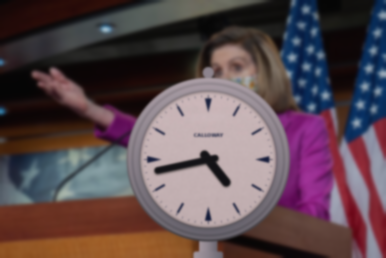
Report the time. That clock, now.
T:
4:43
